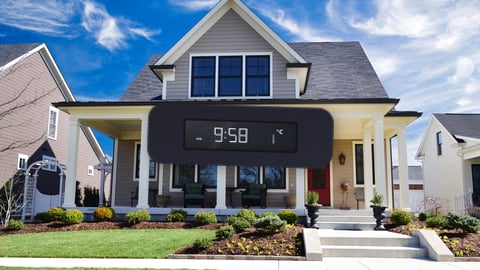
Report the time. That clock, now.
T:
9:58
